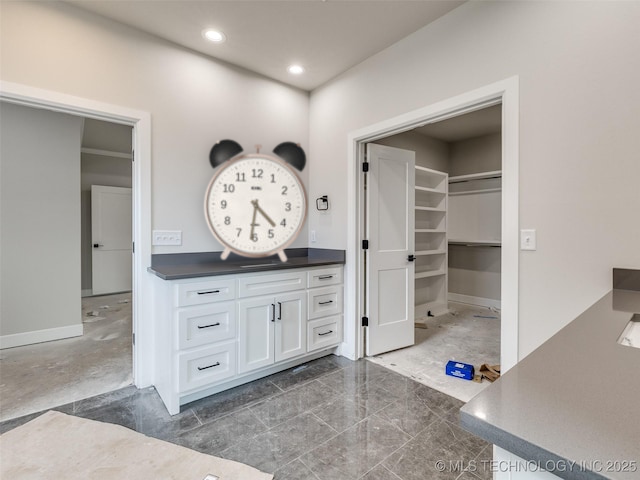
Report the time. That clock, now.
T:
4:31
